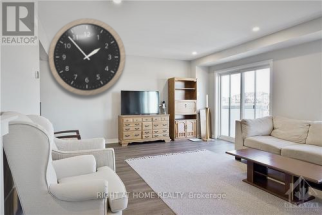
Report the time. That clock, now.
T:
1:53
